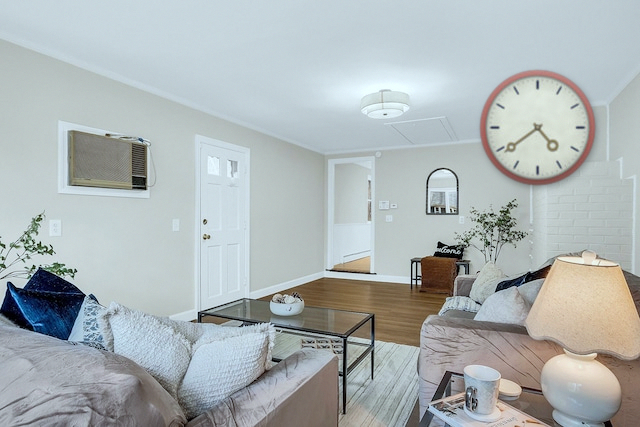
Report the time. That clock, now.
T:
4:39
